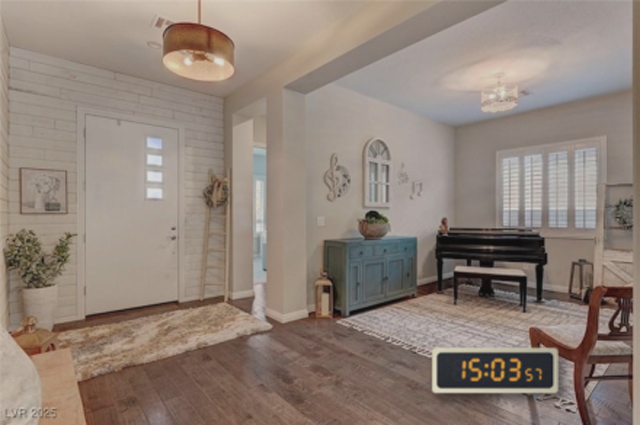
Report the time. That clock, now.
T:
15:03:57
